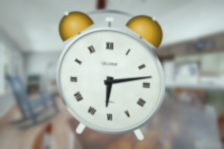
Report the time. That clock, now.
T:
6:13
